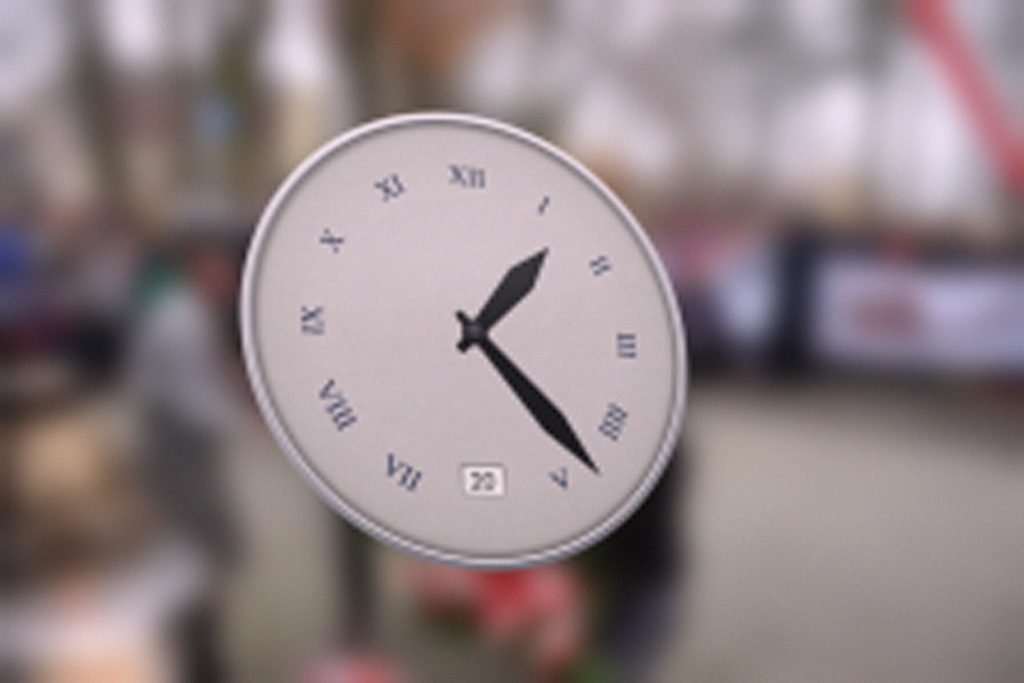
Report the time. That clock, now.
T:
1:23
